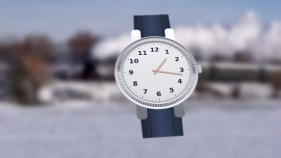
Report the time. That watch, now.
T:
1:17
